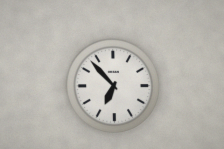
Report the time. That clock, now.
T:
6:53
